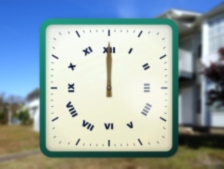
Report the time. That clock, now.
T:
12:00
